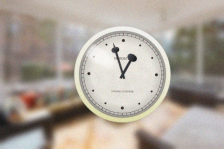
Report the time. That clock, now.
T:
12:57
